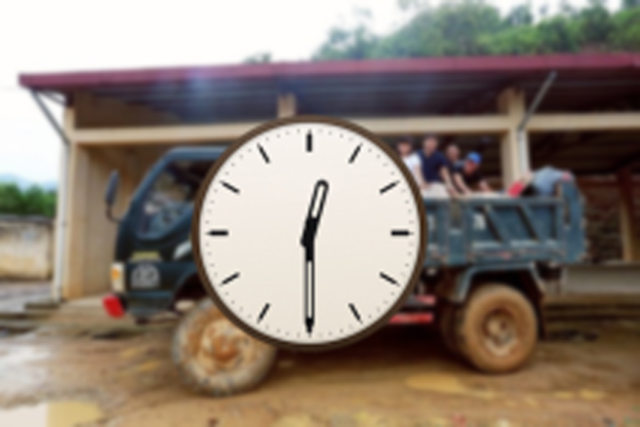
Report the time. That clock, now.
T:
12:30
